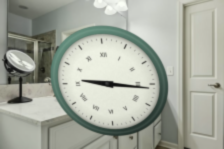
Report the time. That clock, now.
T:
9:16
